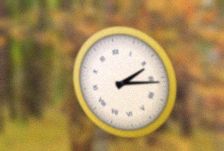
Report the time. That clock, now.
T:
2:16
